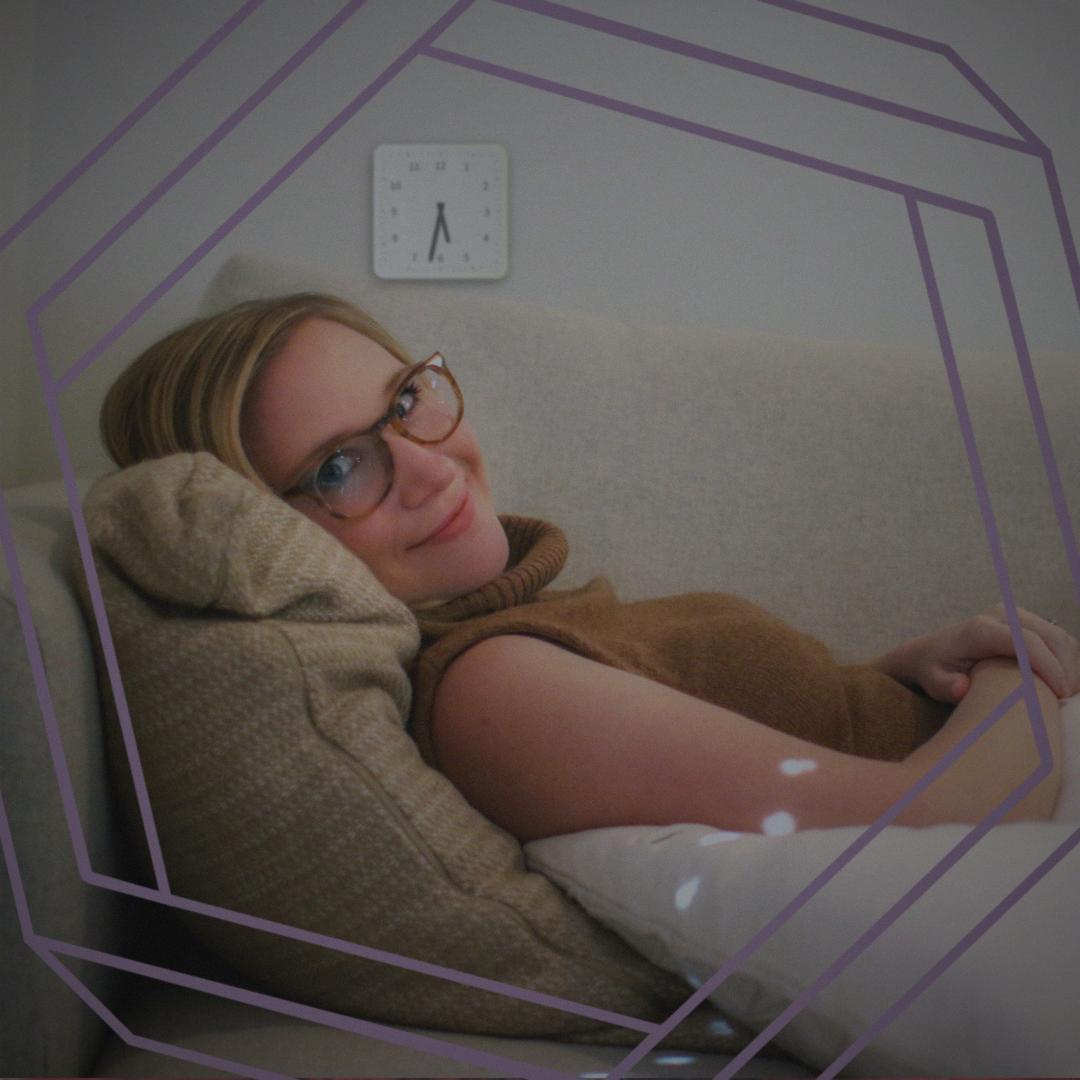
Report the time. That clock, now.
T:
5:32
